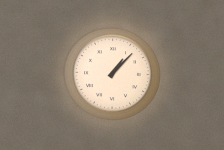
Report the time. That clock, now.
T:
1:07
